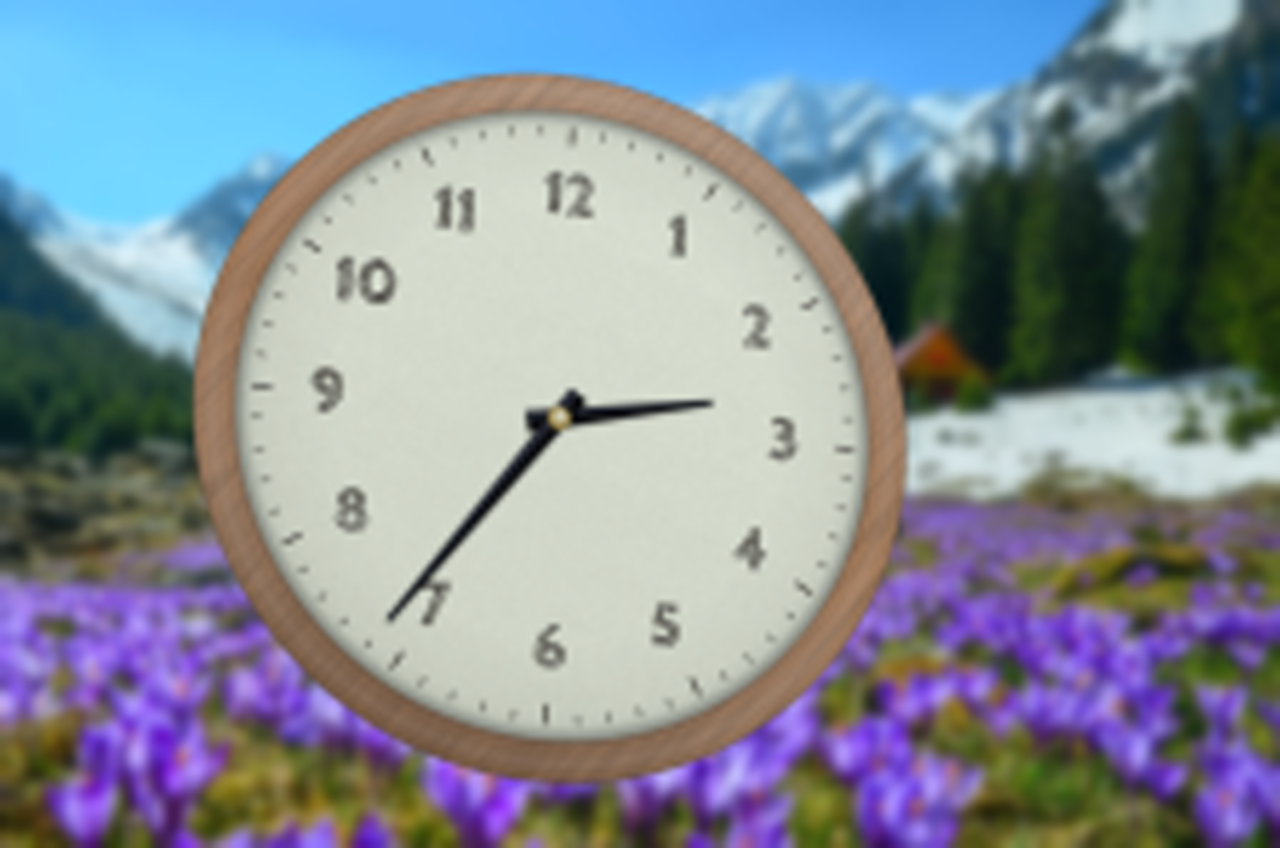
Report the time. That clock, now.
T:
2:36
